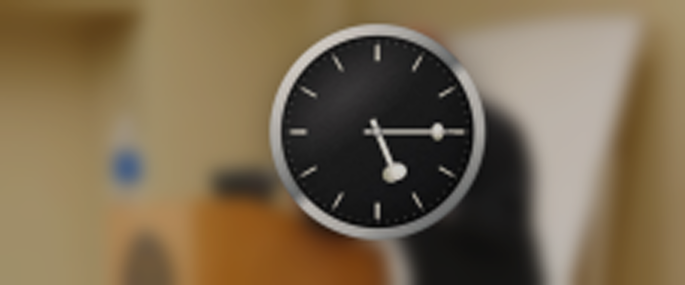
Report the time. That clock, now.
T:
5:15
